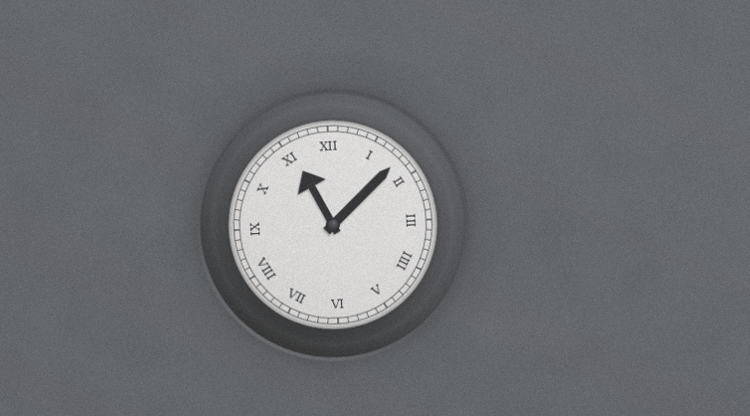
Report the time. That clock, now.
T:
11:08
